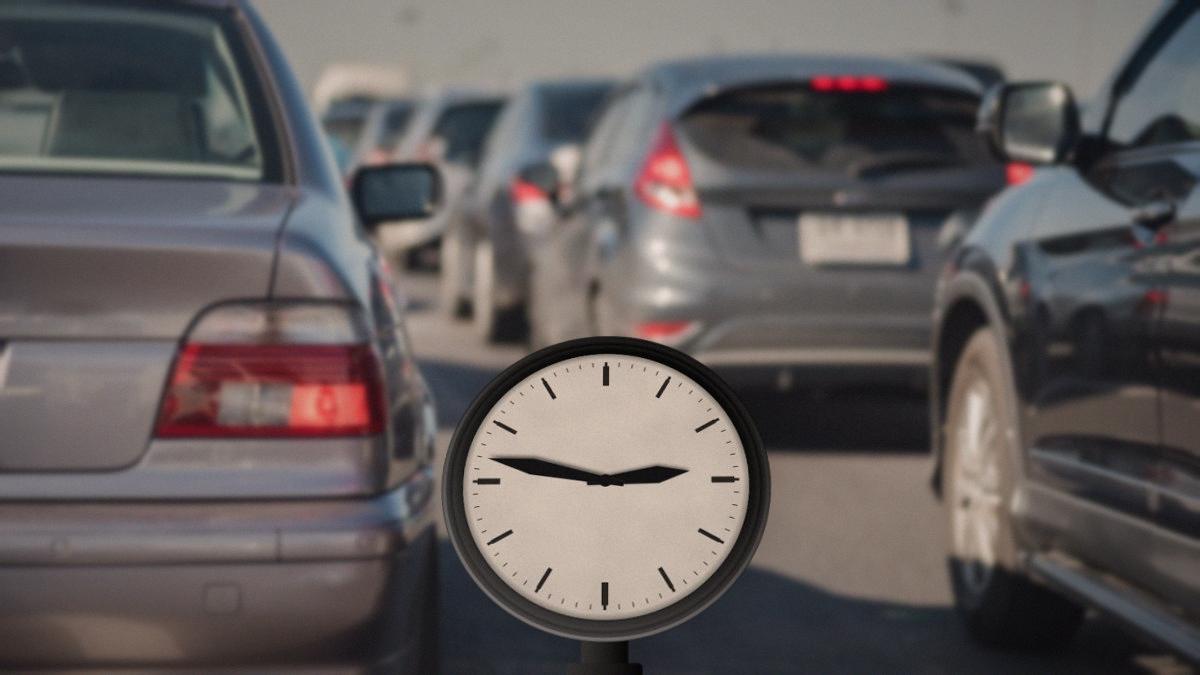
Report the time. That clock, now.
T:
2:47
